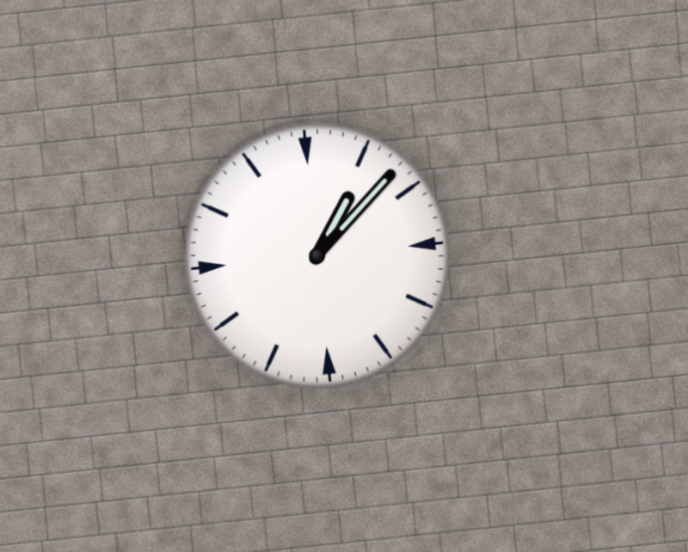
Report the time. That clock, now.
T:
1:08
